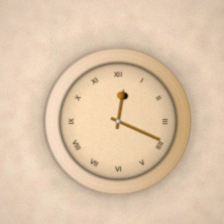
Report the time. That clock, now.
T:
12:19
